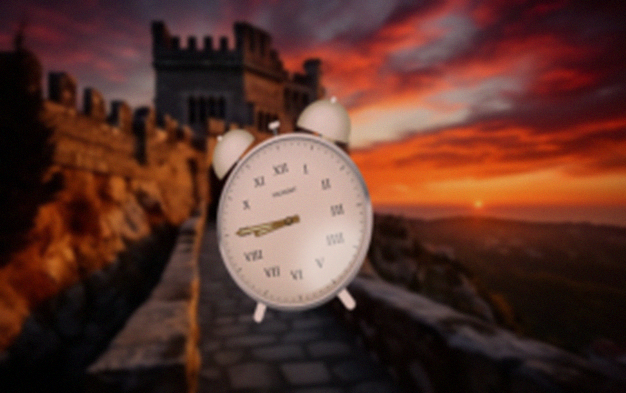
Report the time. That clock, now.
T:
8:45
